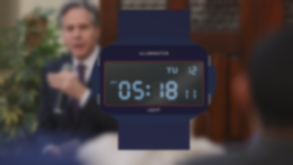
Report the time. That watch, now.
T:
5:18
